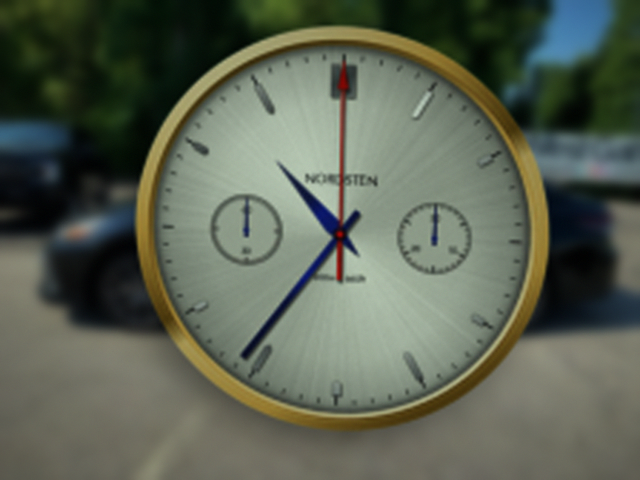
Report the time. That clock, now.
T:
10:36
